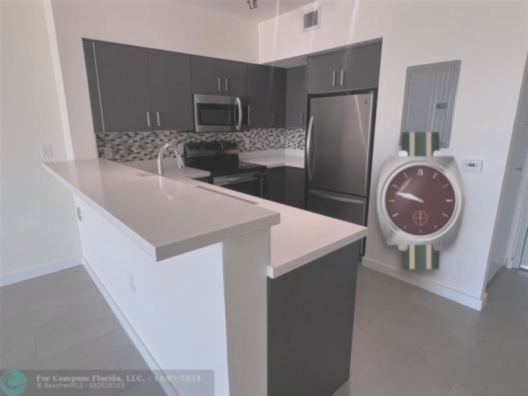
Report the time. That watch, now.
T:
9:48
